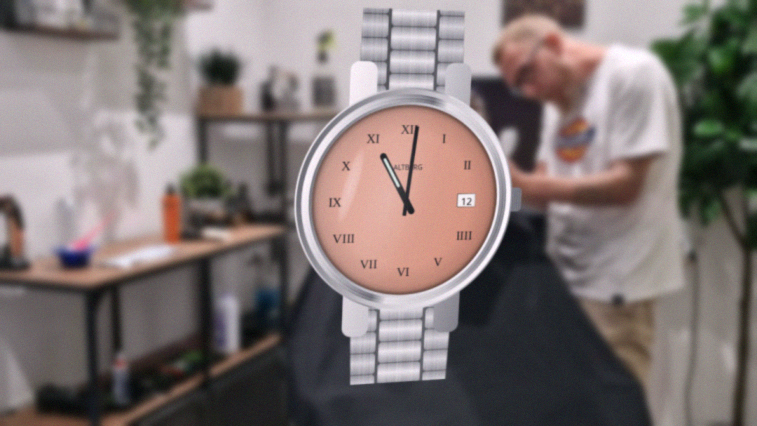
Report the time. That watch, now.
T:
11:01
